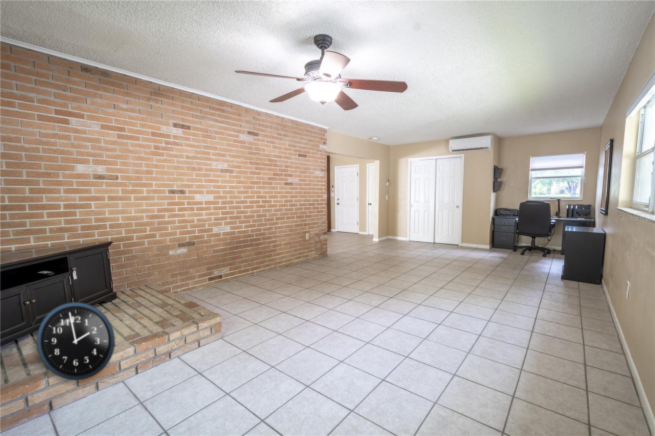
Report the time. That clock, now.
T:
1:58
